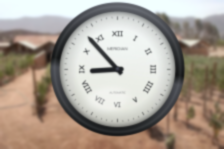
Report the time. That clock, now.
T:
8:53
